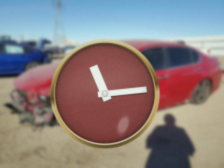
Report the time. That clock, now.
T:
11:14
